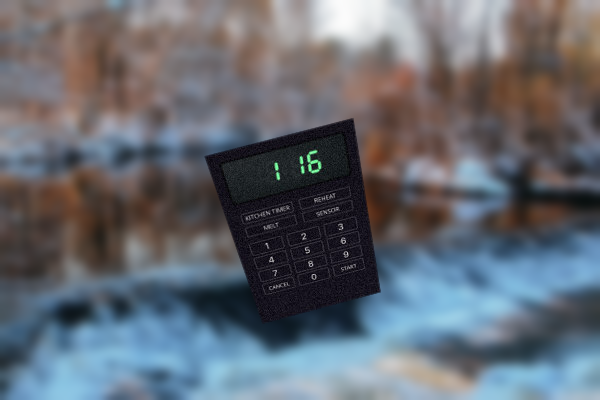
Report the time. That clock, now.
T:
1:16
